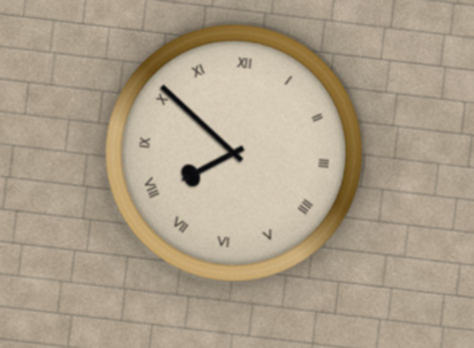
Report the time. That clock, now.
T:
7:51
